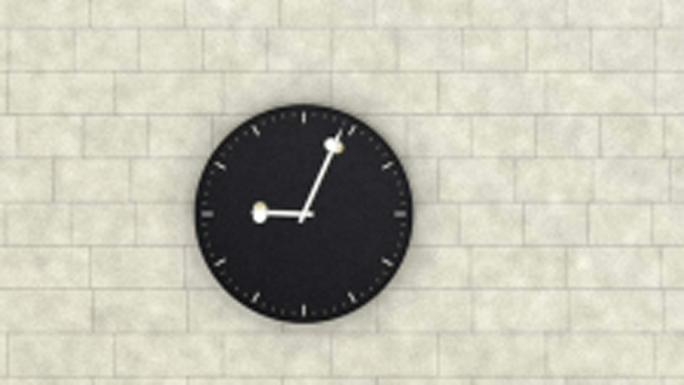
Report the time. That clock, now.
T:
9:04
